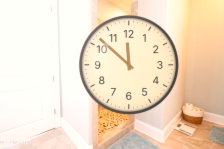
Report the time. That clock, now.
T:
11:52
